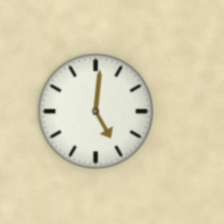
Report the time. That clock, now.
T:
5:01
